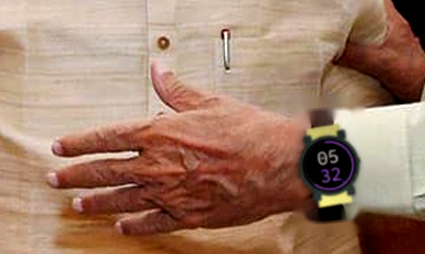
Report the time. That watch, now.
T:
5:32
